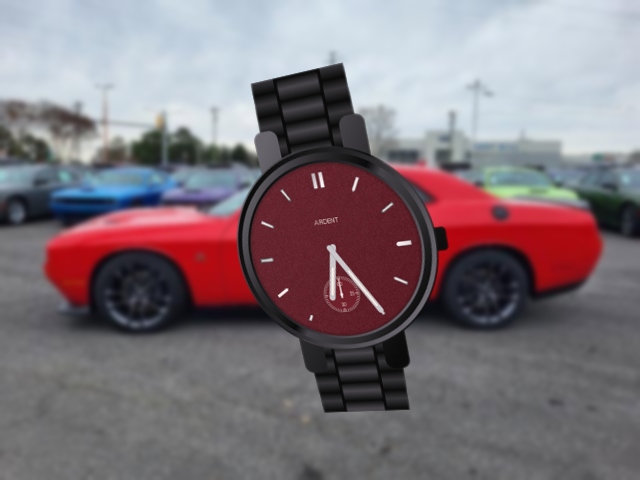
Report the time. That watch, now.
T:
6:25
